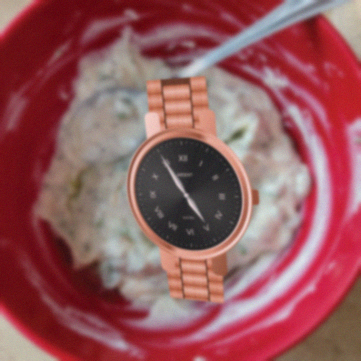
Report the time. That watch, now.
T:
4:55
